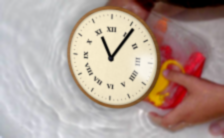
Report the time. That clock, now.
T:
11:06
